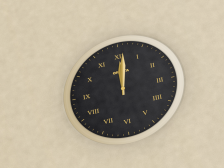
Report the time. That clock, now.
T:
12:01
